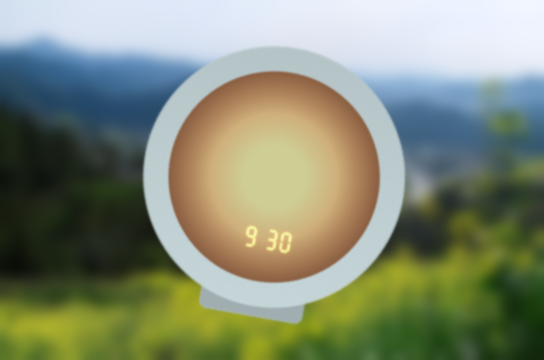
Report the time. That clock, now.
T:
9:30
